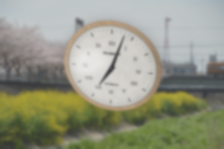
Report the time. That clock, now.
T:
7:03
